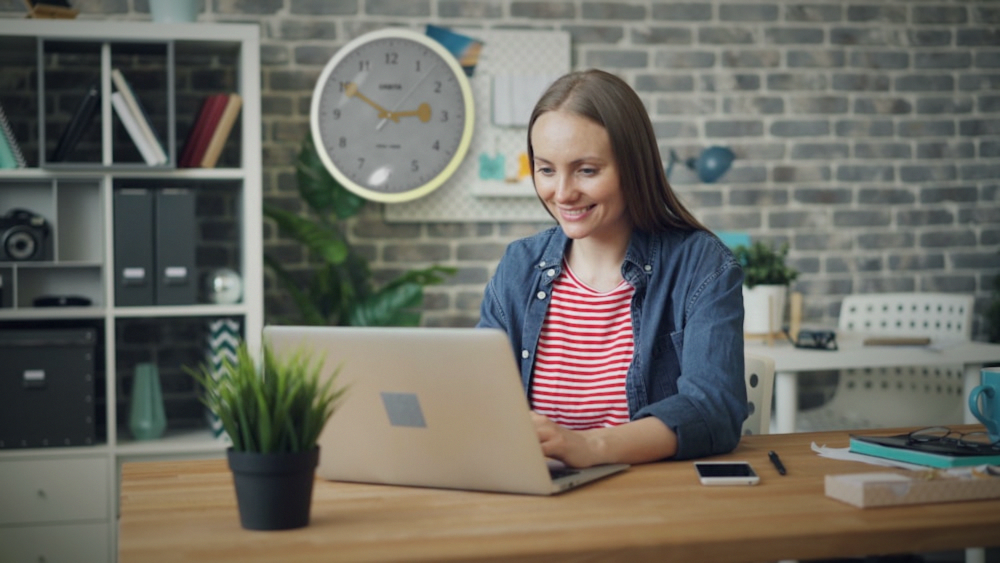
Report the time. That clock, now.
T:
2:50:07
